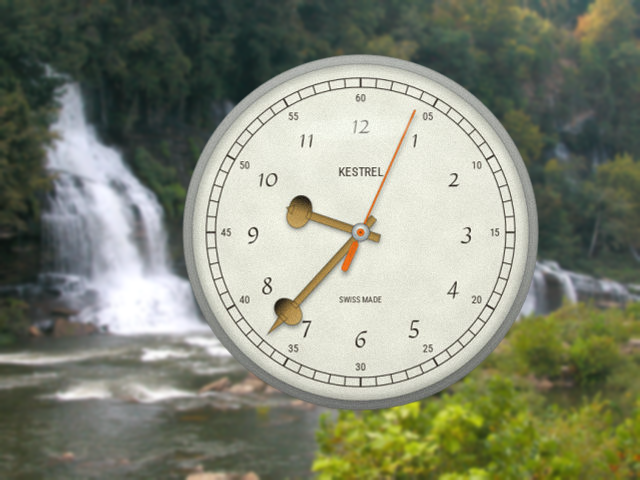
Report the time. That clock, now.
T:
9:37:04
